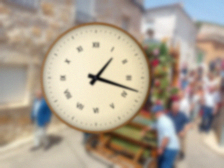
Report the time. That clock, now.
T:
1:18
